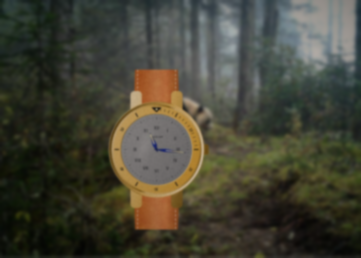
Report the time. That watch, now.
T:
11:16
